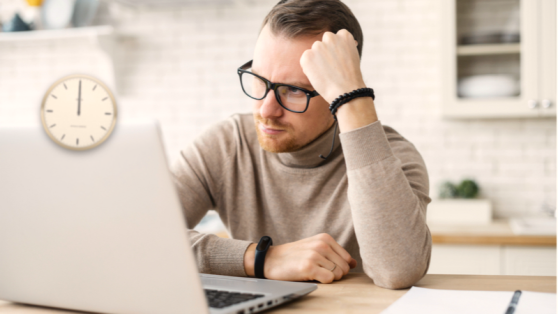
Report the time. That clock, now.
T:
12:00
